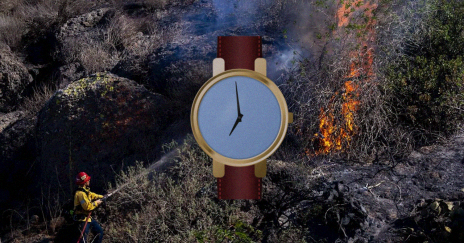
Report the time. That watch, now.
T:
6:59
